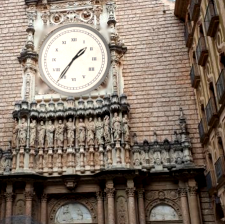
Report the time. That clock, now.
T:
1:36
